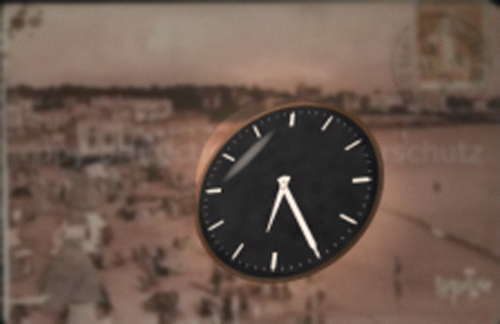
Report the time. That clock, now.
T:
6:25
